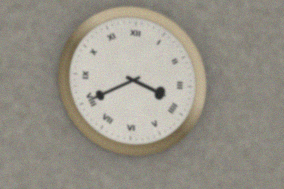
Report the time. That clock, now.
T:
3:40
